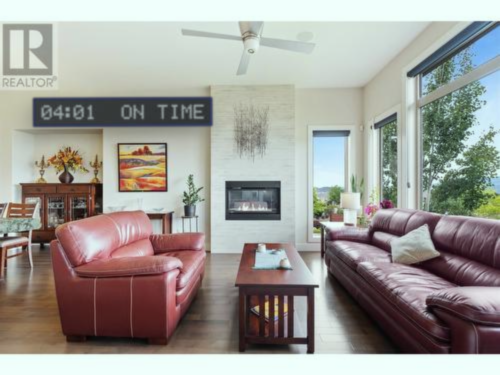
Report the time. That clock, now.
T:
4:01
